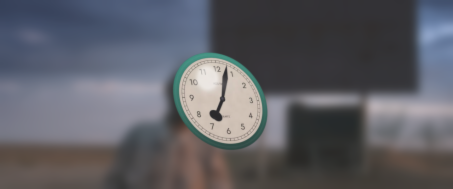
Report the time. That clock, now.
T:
7:03
